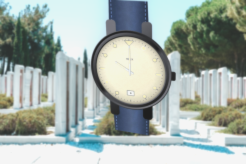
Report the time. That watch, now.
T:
10:00
